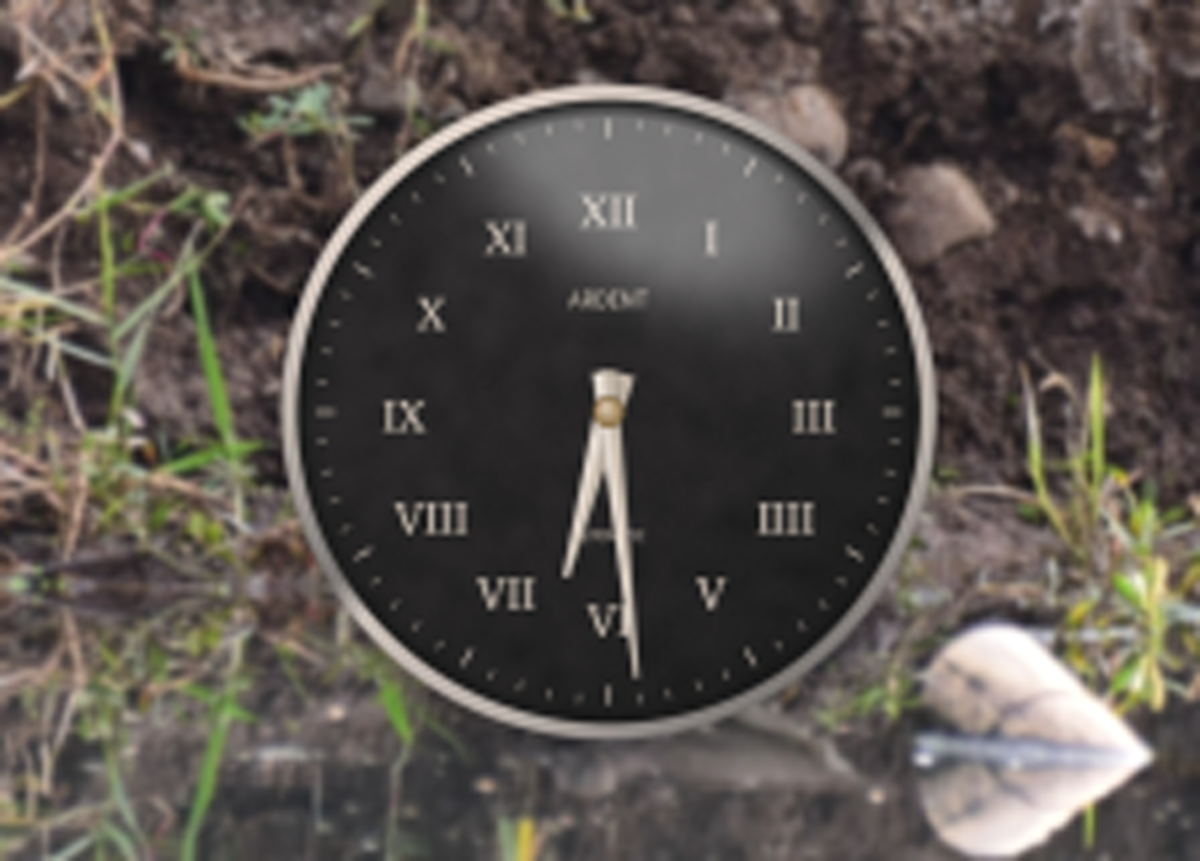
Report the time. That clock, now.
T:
6:29
